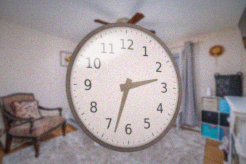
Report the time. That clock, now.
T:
2:33
